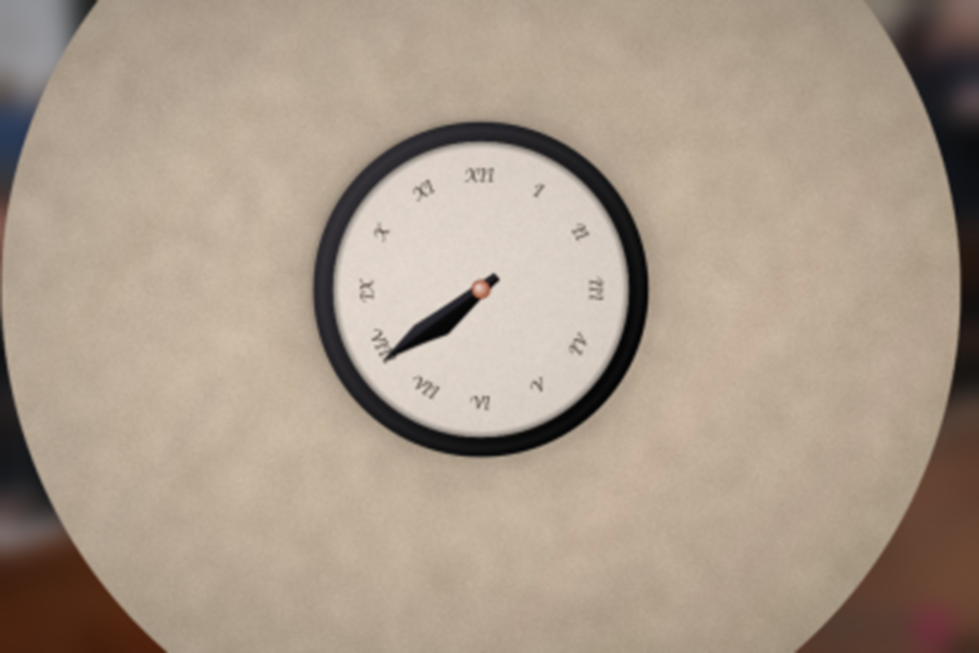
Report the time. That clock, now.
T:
7:39
